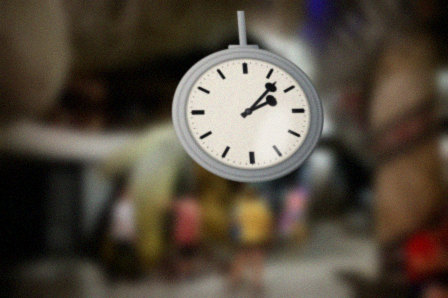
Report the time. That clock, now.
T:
2:07
